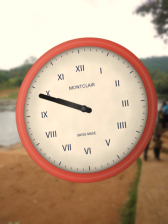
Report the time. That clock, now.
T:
9:49
